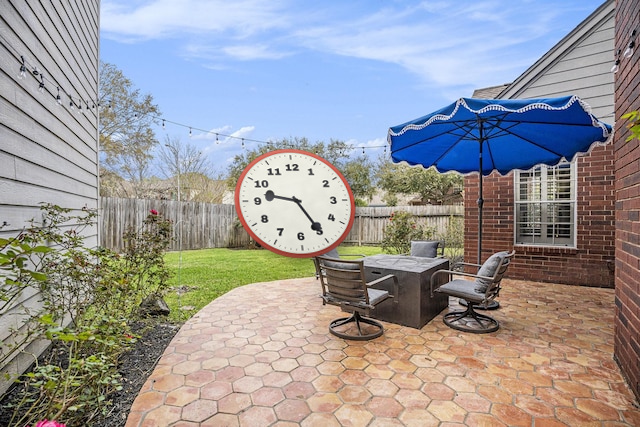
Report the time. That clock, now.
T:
9:25
